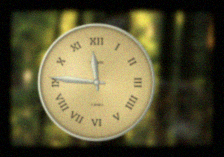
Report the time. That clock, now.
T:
11:46
